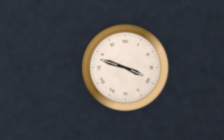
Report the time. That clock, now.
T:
3:48
